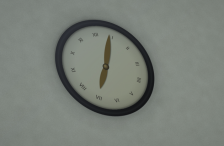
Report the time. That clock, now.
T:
7:04
